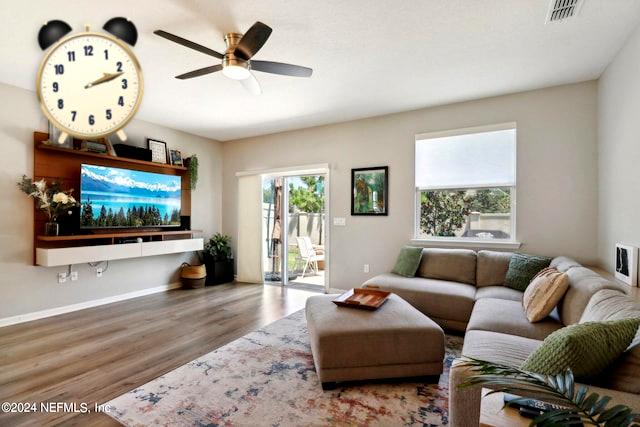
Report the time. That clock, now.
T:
2:12
